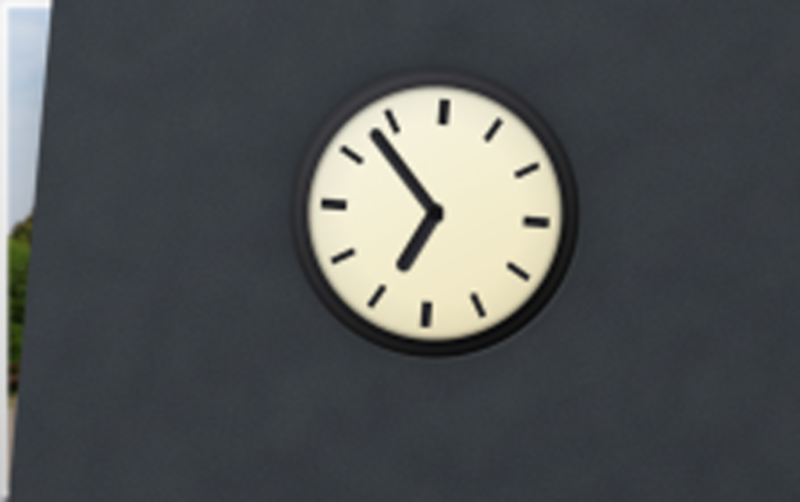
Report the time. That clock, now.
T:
6:53
